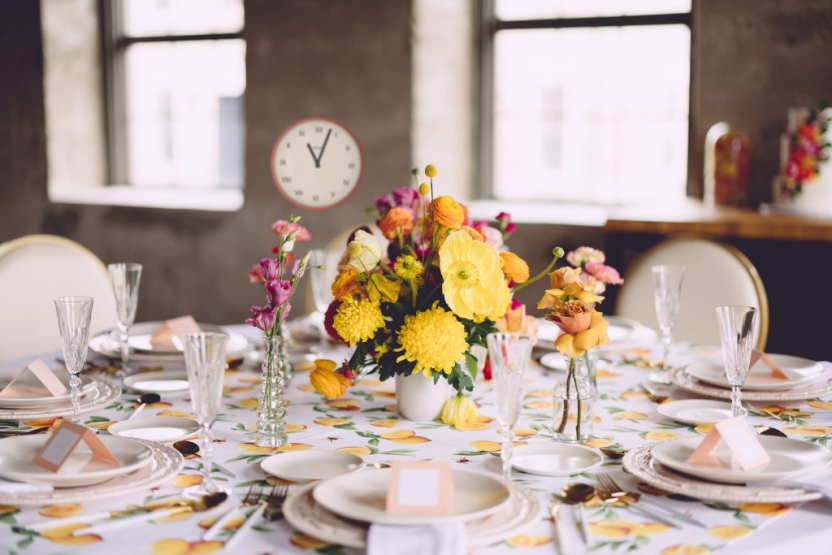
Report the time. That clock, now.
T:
11:03
